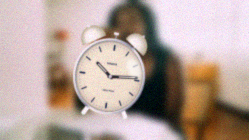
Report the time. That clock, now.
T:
10:14
